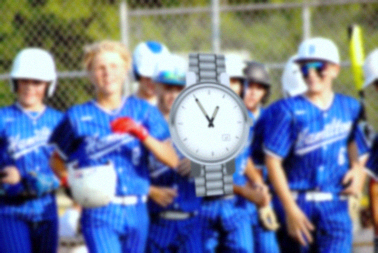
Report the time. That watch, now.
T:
12:55
